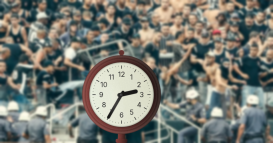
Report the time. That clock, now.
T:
2:35
